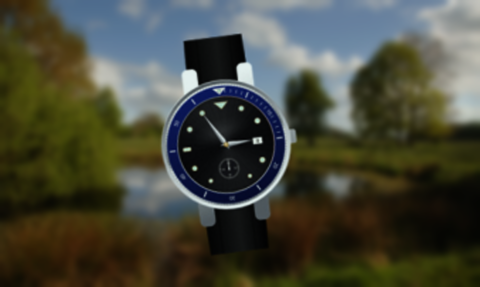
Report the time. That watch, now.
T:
2:55
